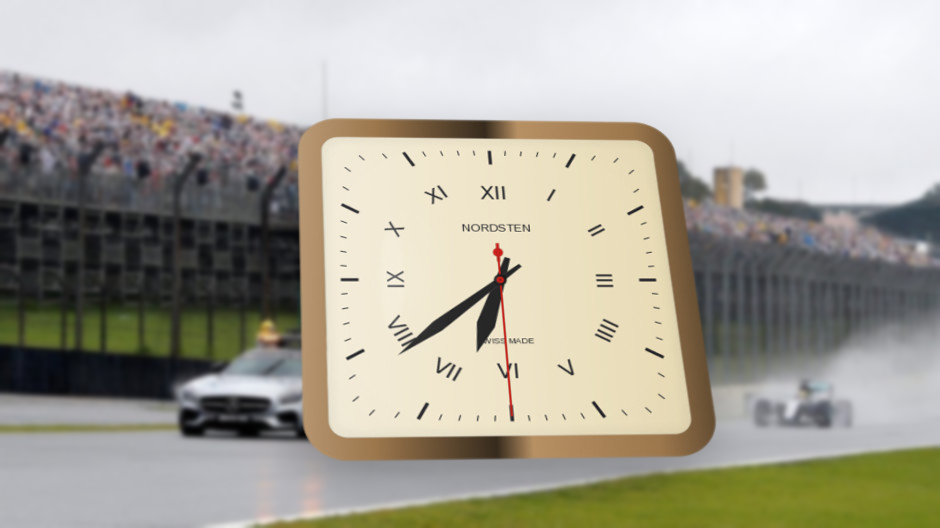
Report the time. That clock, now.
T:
6:38:30
